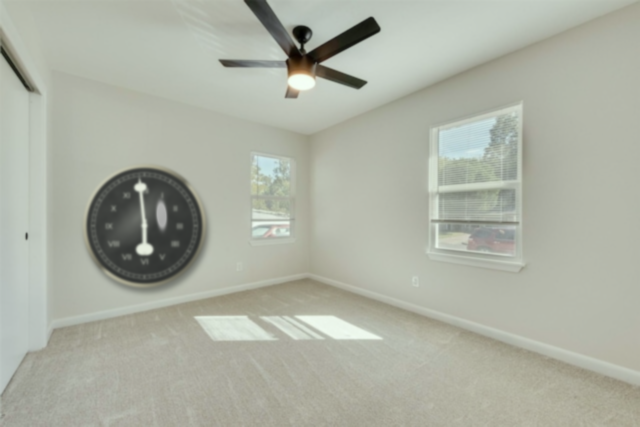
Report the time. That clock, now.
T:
5:59
